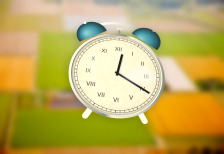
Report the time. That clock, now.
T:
12:20
